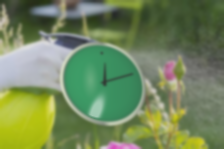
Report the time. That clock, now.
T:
12:12
